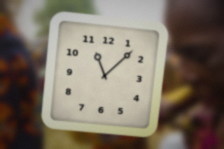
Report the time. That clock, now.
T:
11:07
